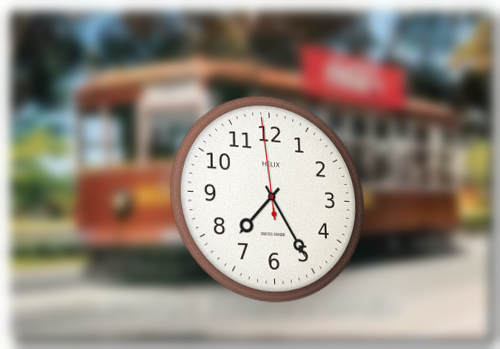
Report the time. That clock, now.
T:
7:24:59
